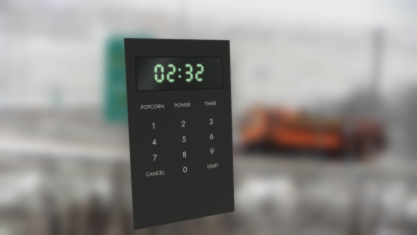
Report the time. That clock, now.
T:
2:32
